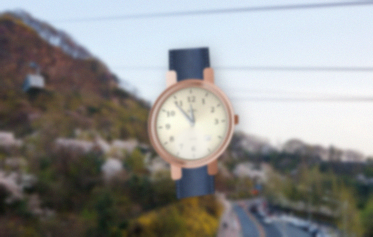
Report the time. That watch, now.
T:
11:54
